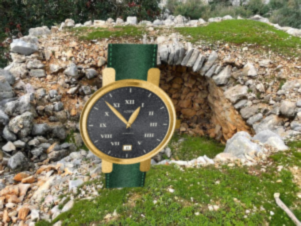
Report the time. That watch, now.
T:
12:53
